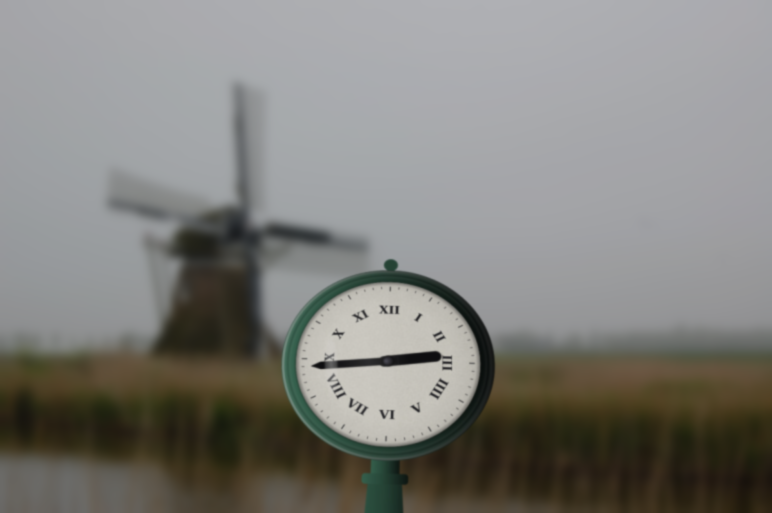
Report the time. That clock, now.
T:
2:44
